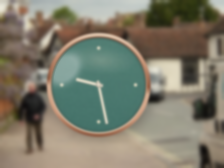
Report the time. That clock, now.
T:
9:28
